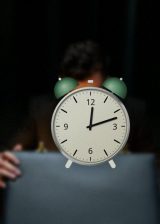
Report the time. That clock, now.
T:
12:12
